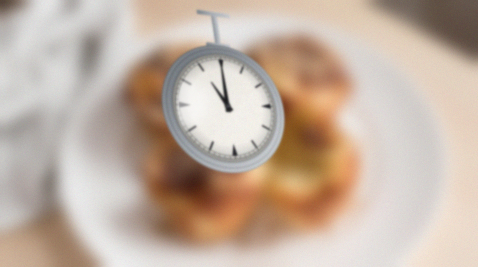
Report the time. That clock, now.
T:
11:00
